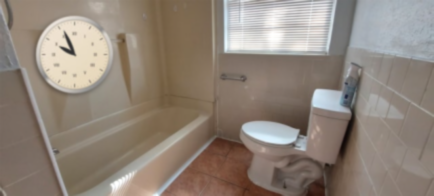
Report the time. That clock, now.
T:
9:56
